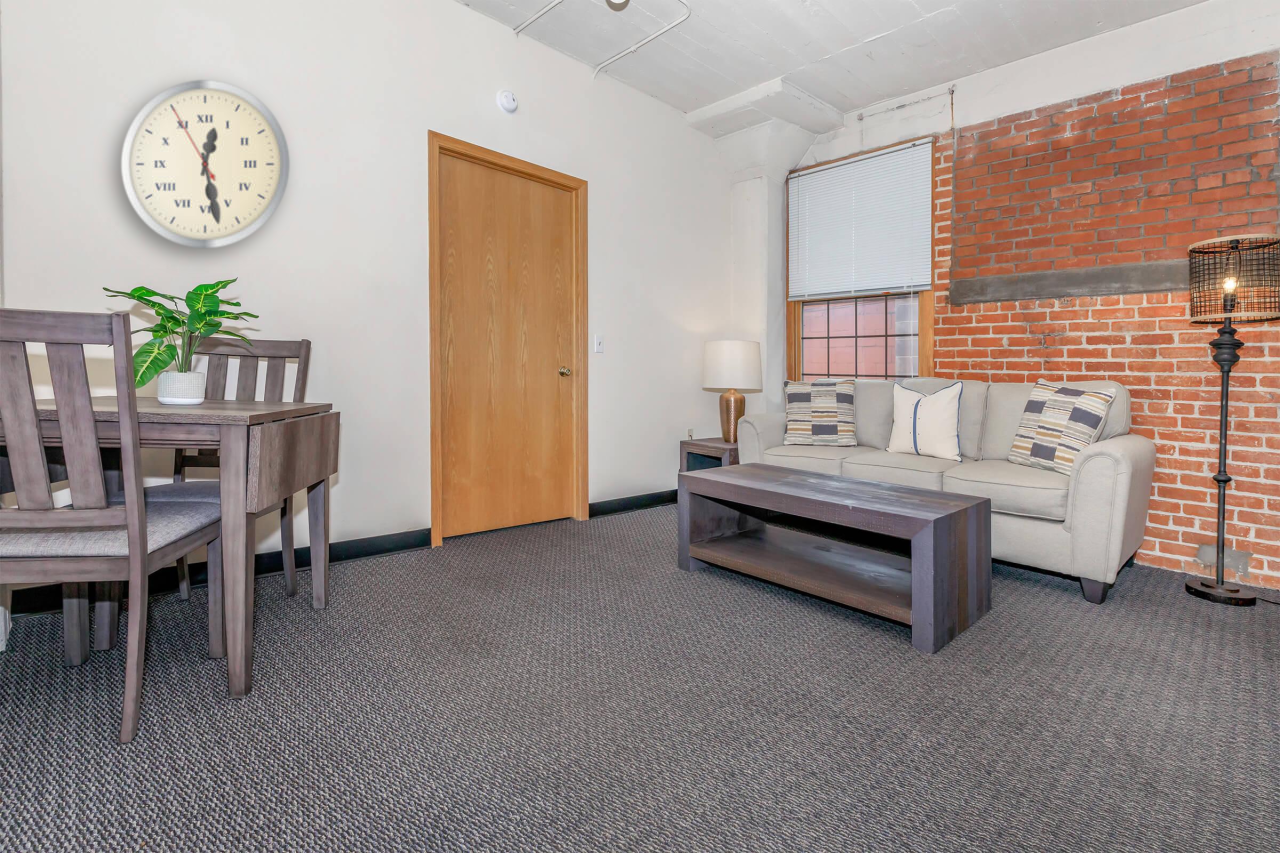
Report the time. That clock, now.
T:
12:27:55
